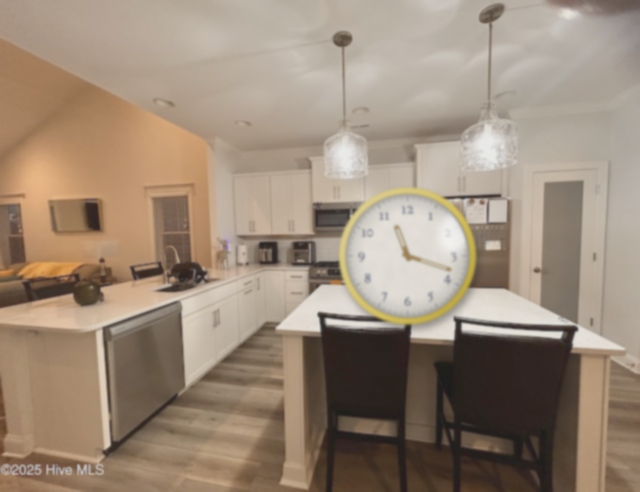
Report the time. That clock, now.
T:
11:18
